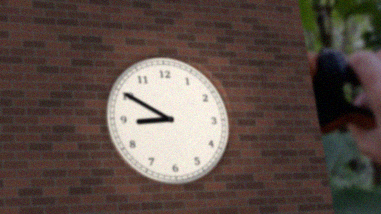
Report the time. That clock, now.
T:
8:50
